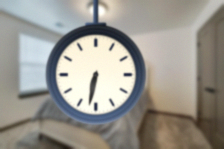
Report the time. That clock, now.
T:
6:32
